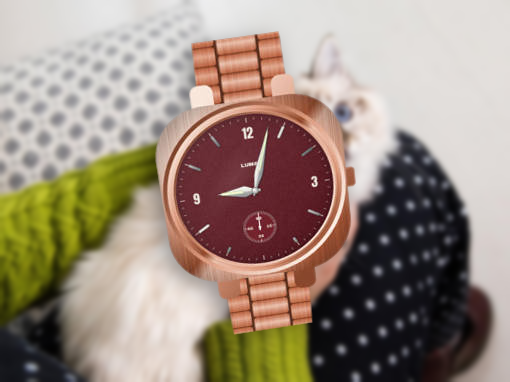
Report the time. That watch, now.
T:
9:03
